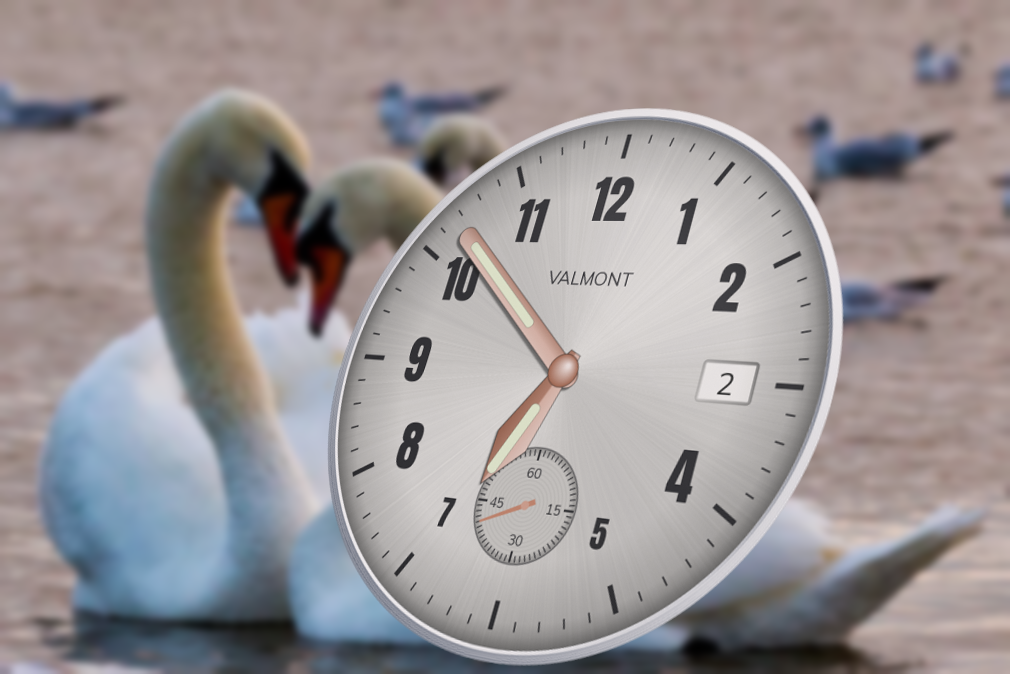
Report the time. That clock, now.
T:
6:51:41
